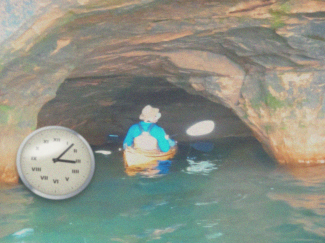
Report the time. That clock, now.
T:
3:07
